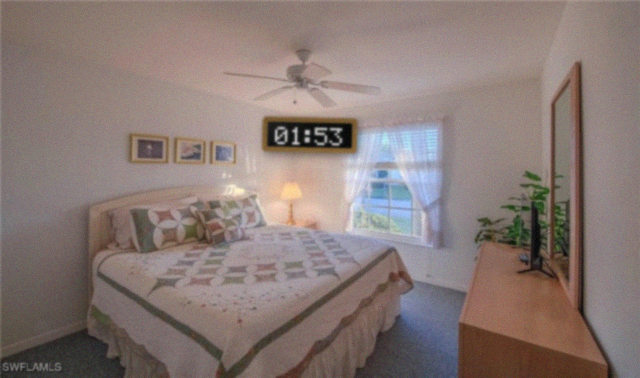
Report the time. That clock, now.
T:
1:53
